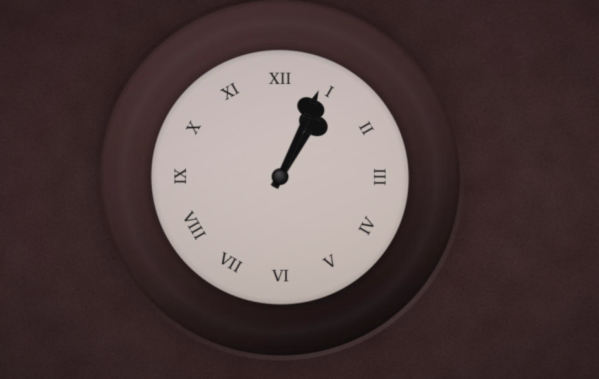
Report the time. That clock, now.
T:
1:04
